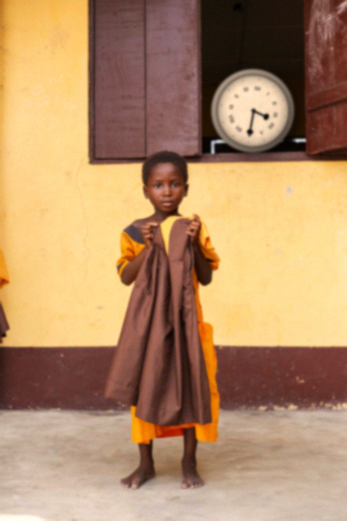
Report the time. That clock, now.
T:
3:30
